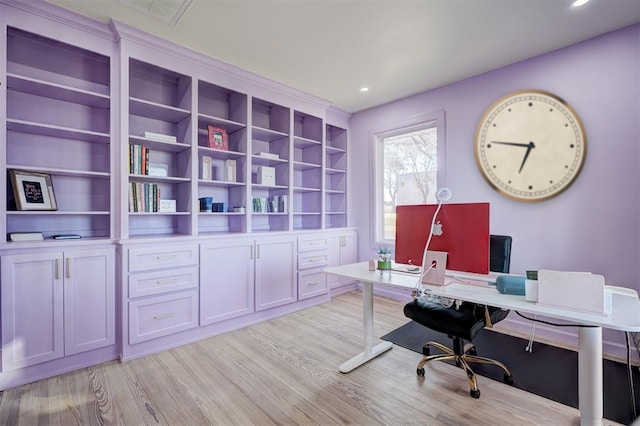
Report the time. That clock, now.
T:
6:46
